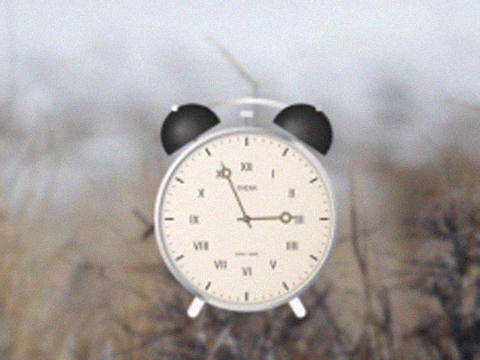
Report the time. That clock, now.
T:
2:56
